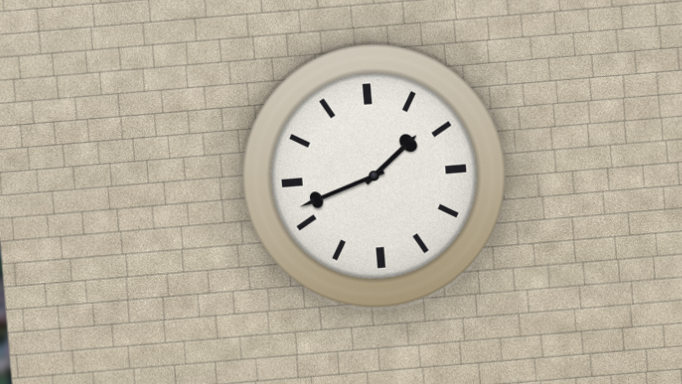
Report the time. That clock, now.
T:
1:42
